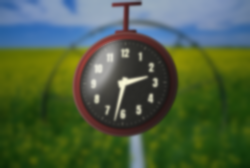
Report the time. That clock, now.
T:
2:32
